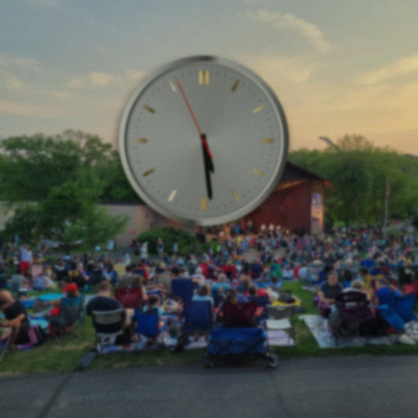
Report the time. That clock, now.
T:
5:28:56
